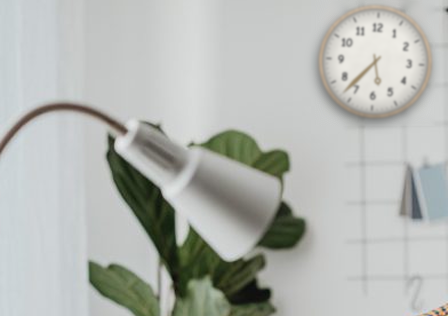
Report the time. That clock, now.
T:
5:37
